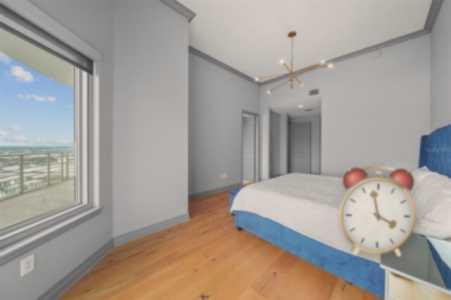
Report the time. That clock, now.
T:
3:58
